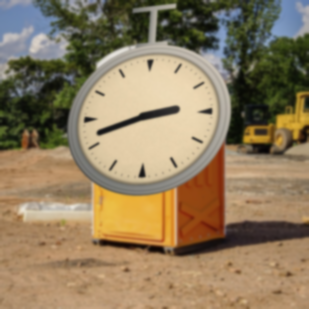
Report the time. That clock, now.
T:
2:42
